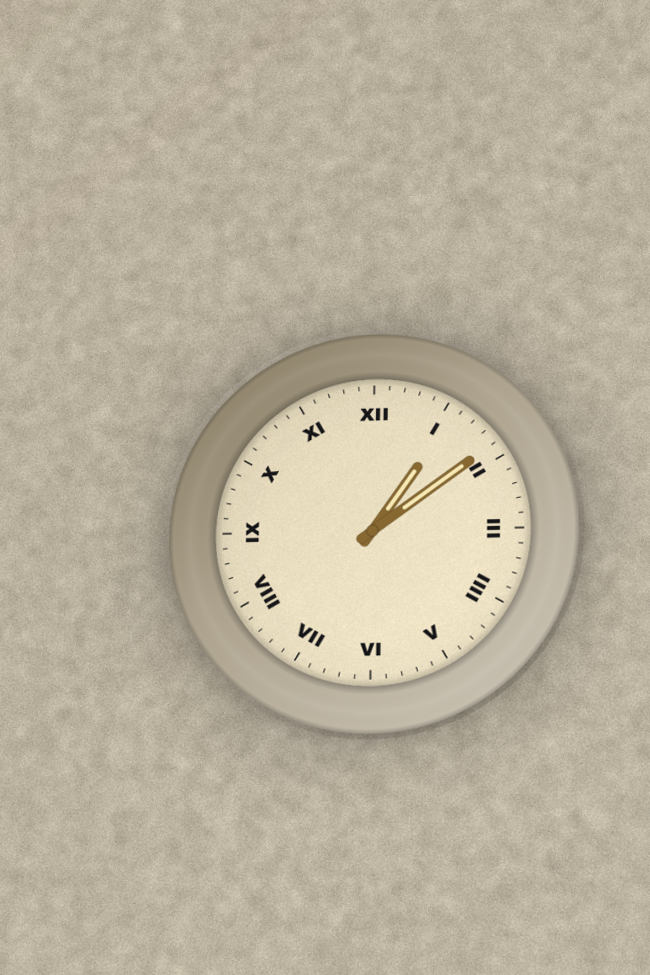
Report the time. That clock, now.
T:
1:09
